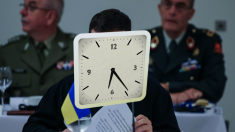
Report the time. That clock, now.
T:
6:24
